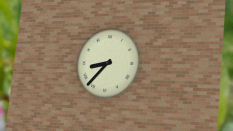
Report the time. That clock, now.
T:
8:37
